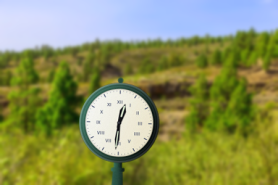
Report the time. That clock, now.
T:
12:31
